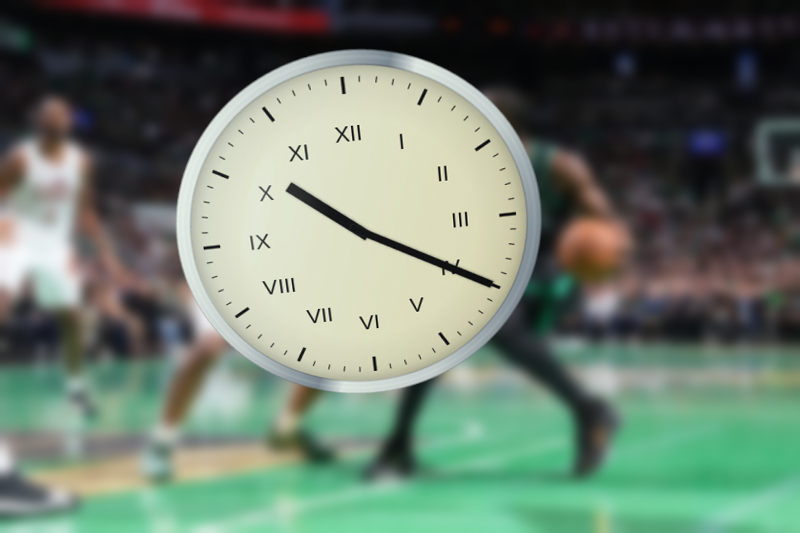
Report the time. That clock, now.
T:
10:20
